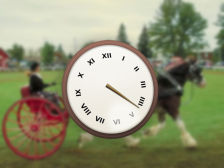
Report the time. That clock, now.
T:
4:22
